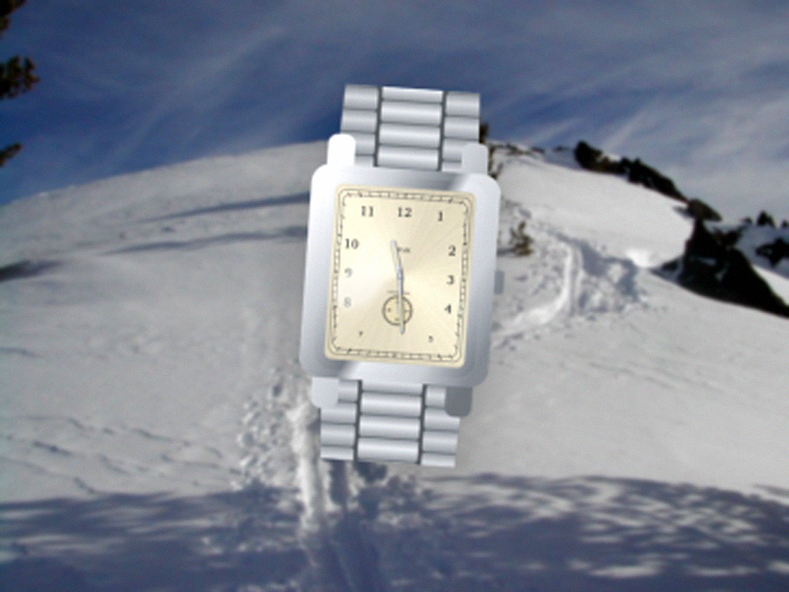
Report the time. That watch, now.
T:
11:29
